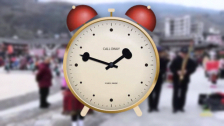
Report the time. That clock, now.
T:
1:48
